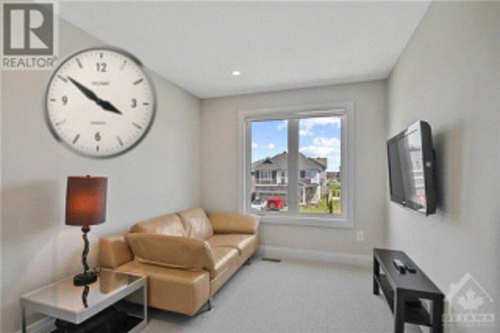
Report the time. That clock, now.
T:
3:51
